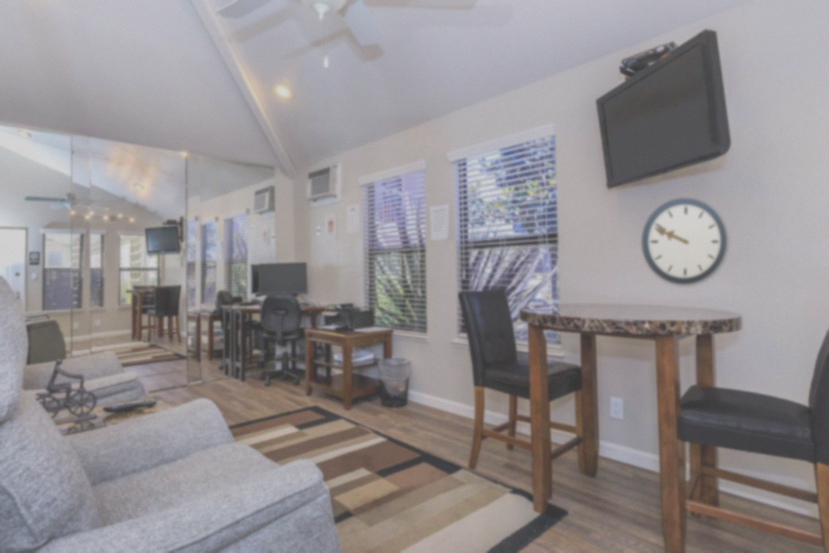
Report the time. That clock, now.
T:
9:49
